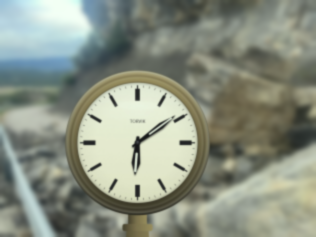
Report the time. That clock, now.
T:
6:09
